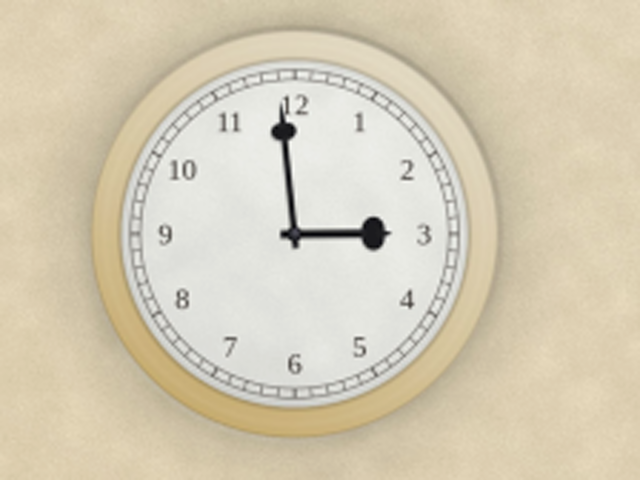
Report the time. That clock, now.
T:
2:59
